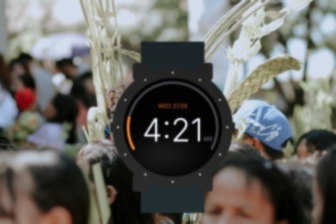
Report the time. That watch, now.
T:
4:21
